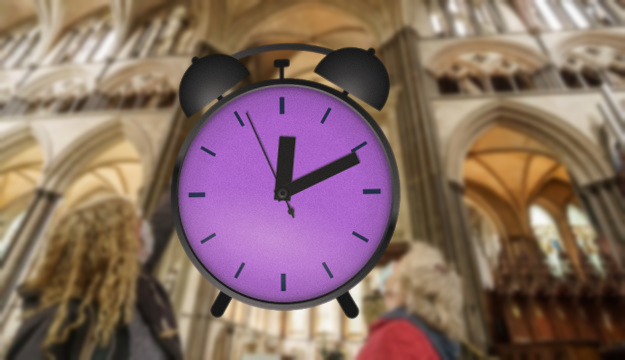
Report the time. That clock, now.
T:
12:10:56
